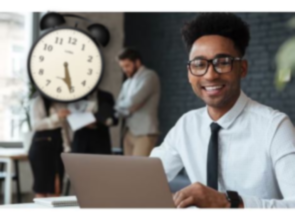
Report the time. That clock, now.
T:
5:26
